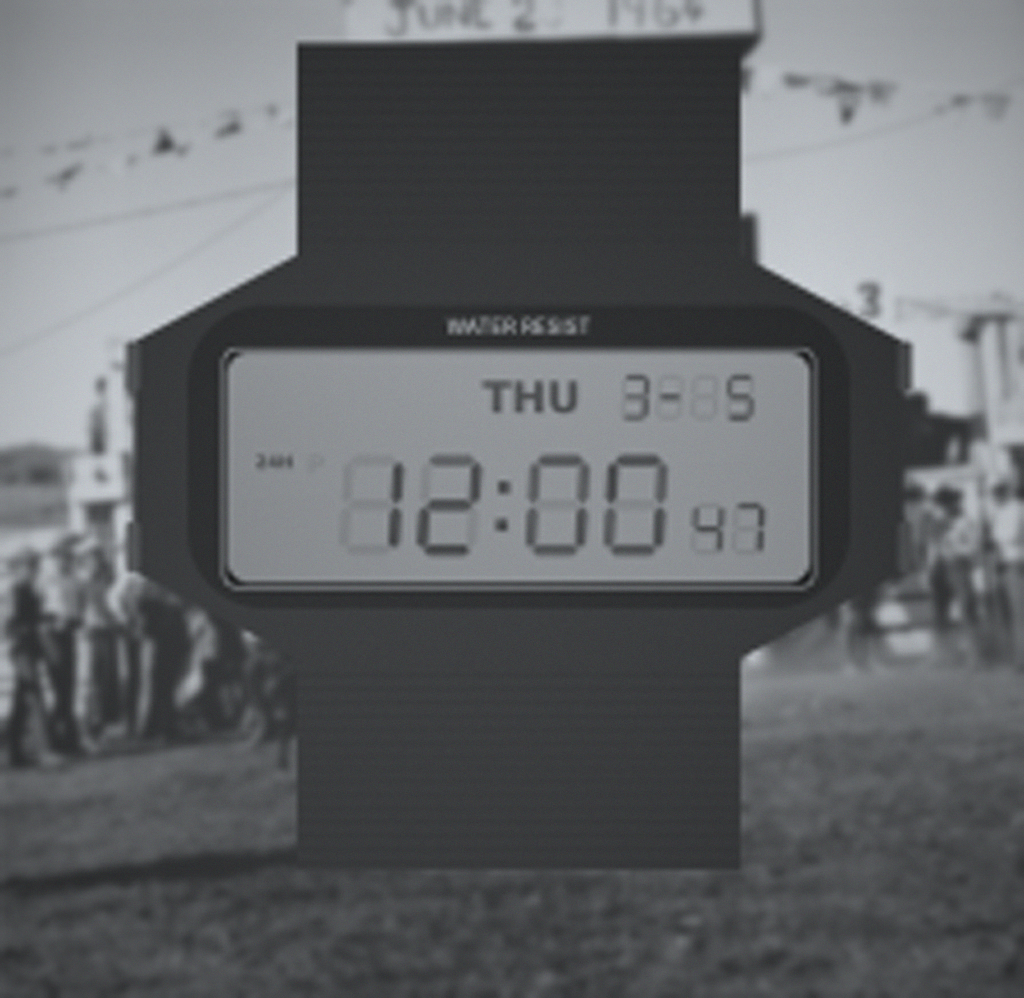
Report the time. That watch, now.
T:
12:00:47
